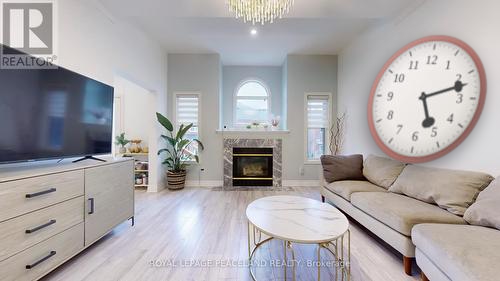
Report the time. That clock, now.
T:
5:12
